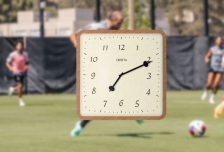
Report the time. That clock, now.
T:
7:11
